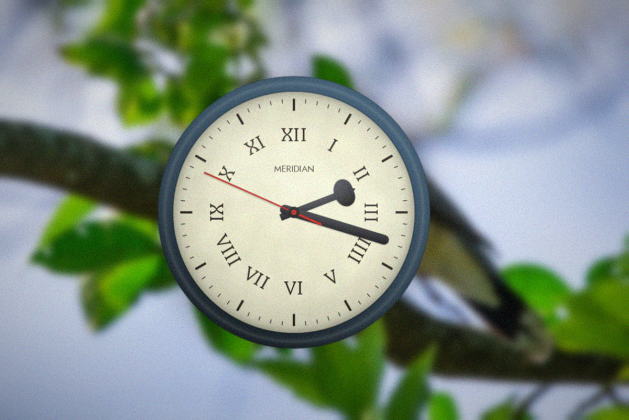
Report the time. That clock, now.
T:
2:17:49
